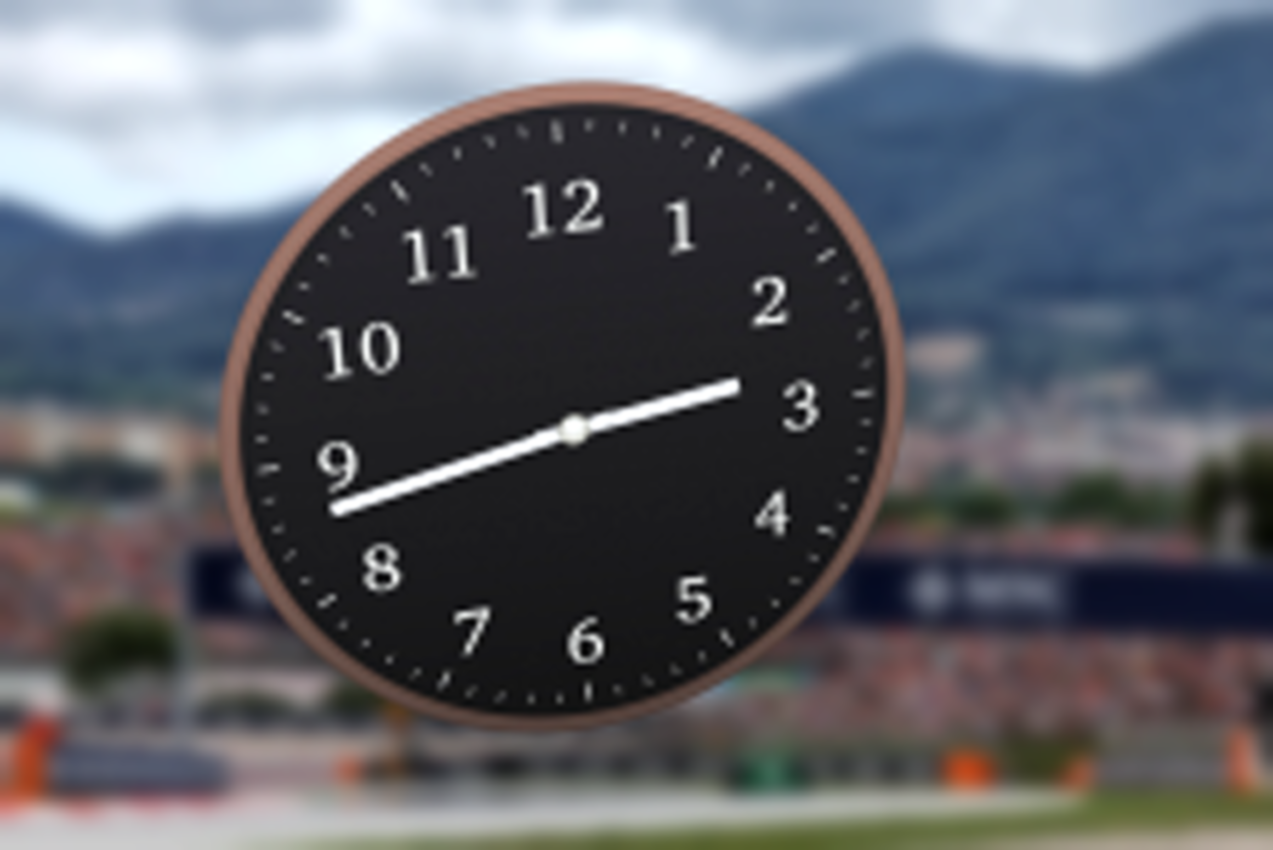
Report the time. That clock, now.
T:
2:43
